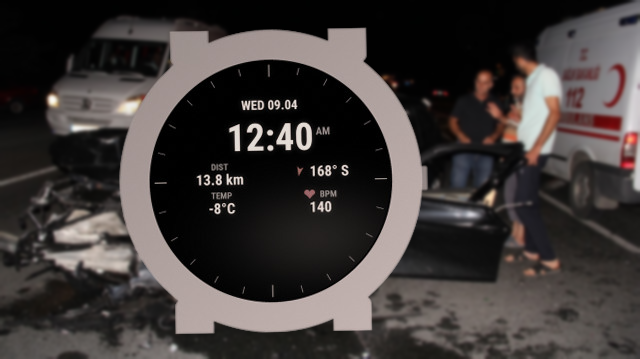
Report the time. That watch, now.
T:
12:40
